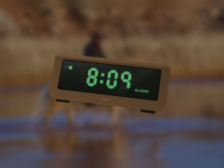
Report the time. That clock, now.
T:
8:09
